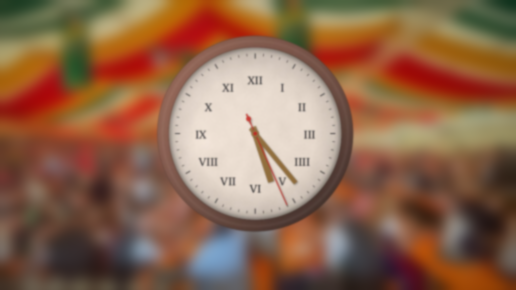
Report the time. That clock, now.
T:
5:23:26
